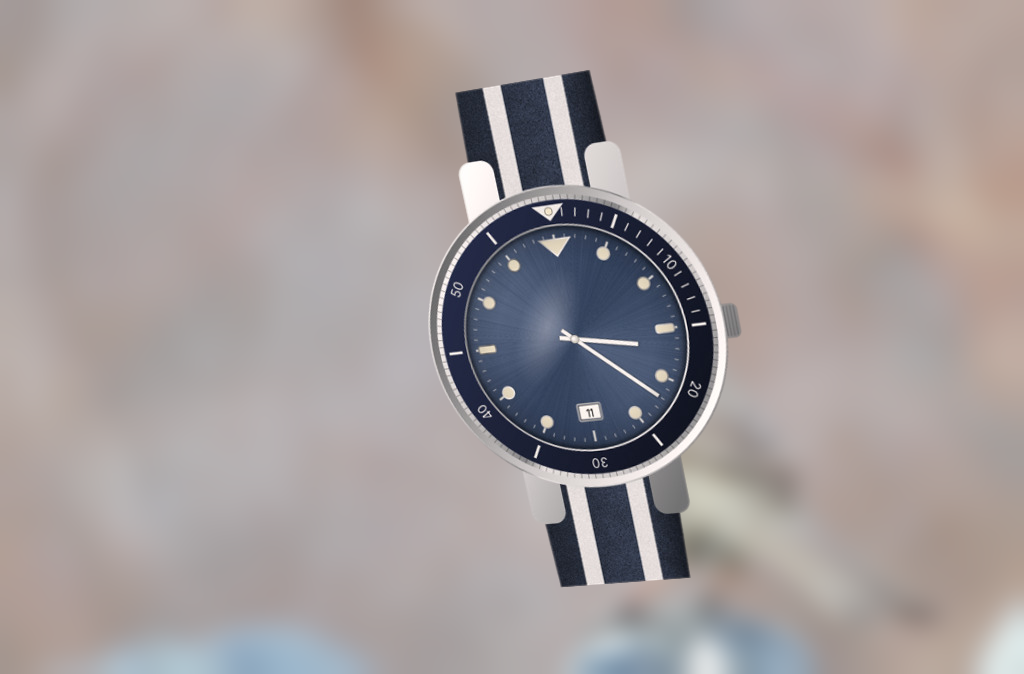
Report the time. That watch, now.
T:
3:22
